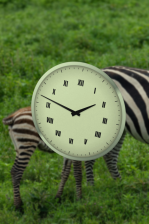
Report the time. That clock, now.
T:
1:47
